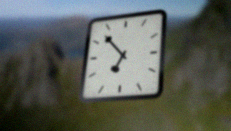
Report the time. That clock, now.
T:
6:53
